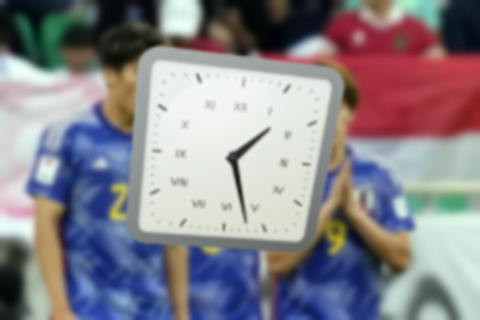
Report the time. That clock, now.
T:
1:27
